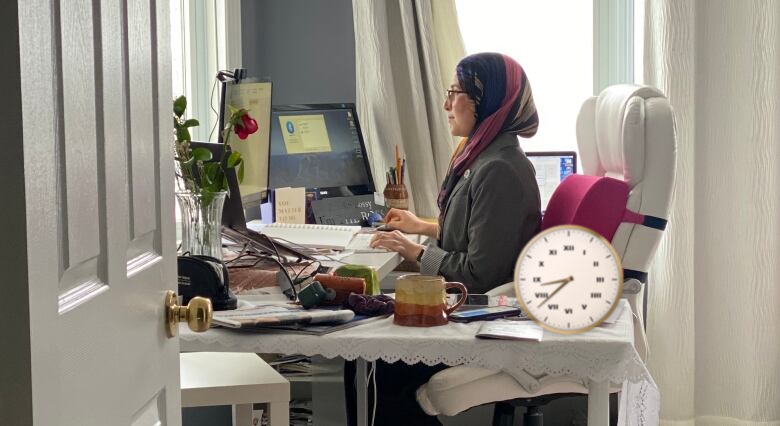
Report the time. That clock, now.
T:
8:38
